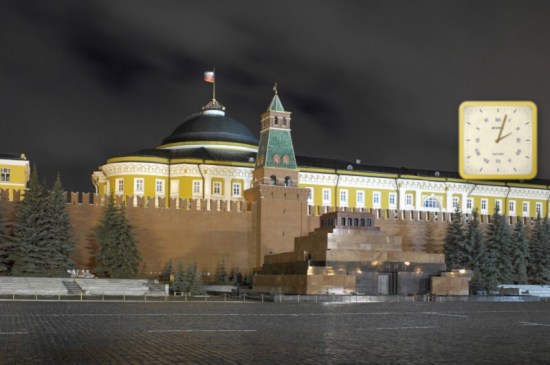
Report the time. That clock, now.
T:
2:03
